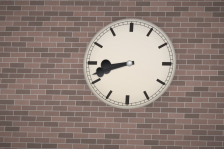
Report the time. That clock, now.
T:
8:42
